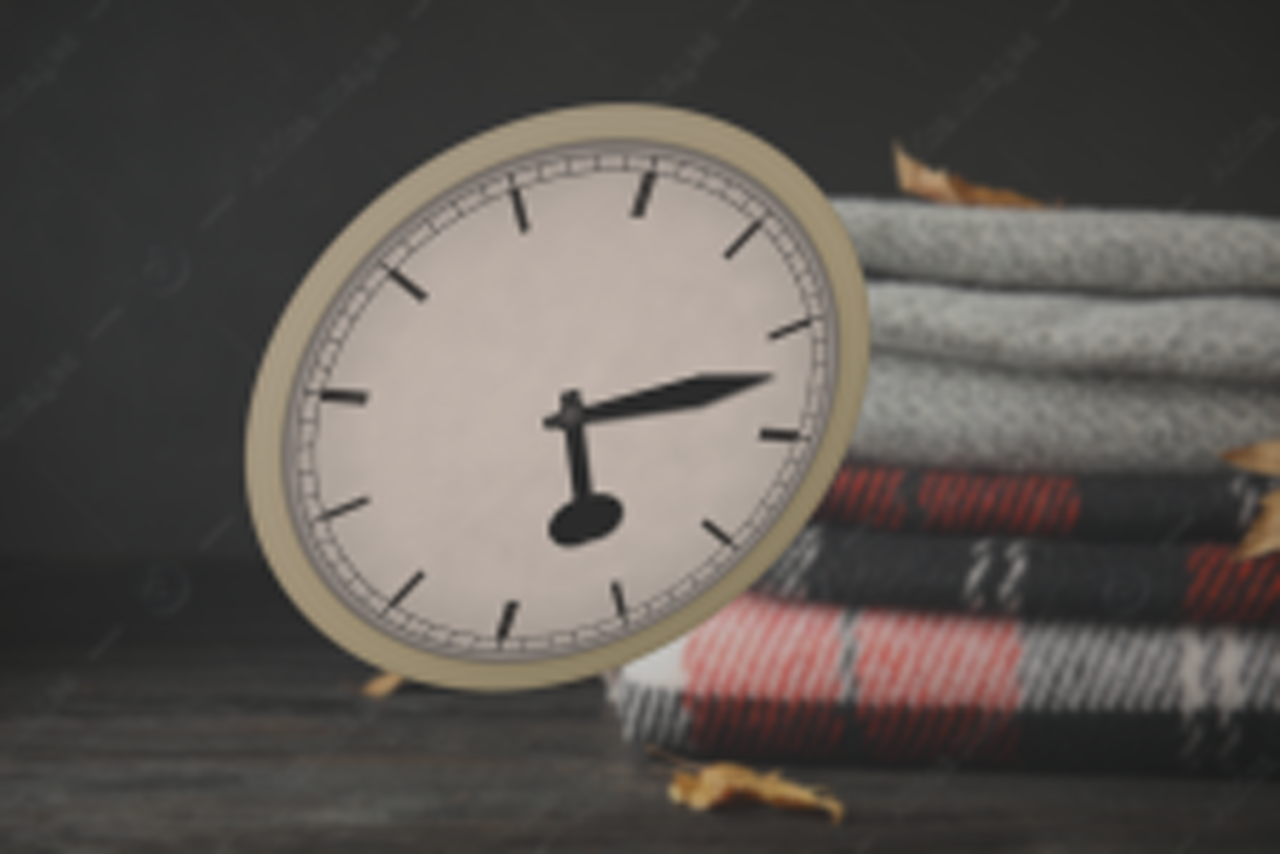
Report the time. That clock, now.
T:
5:12
